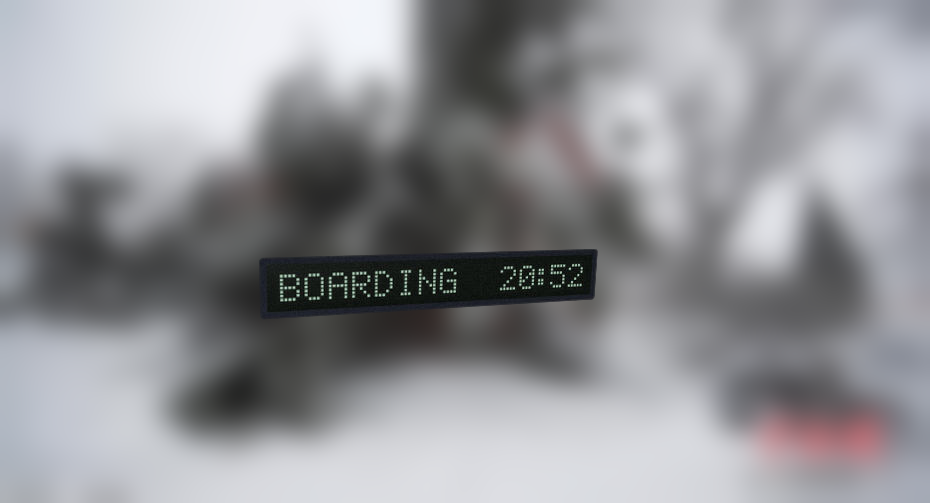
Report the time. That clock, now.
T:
20:52
